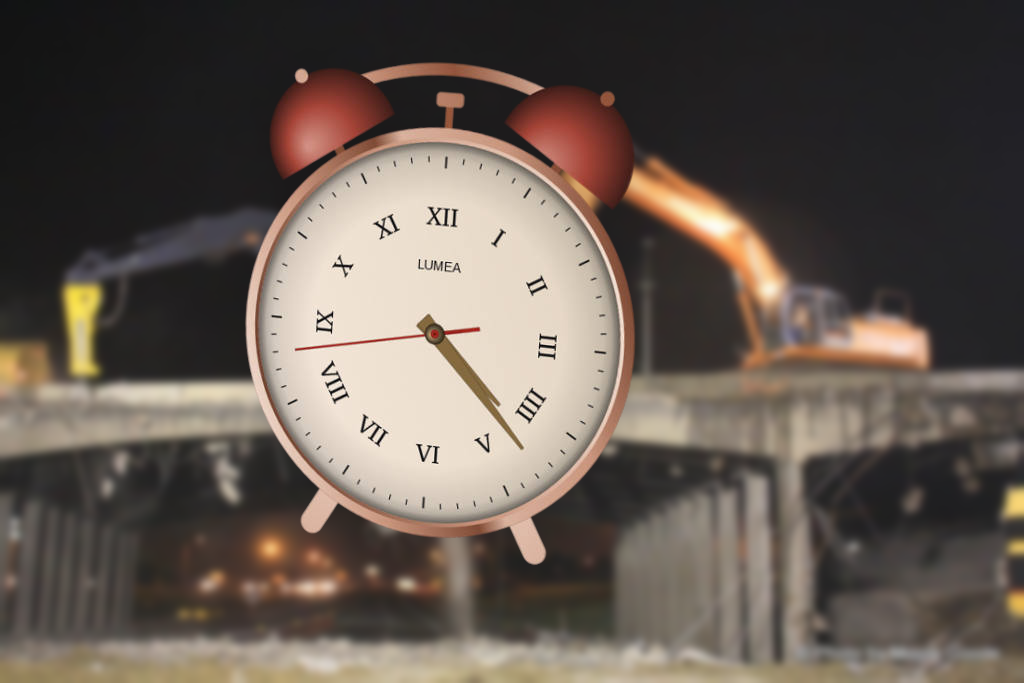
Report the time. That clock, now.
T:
4:22:43
